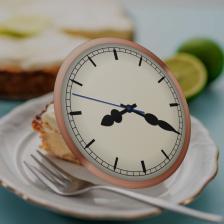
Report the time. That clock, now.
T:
8:19:48
